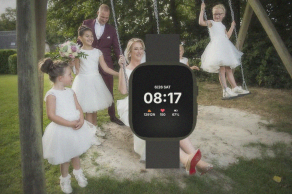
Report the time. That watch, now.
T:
8:17
